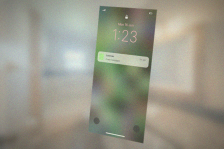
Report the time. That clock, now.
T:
1:23
